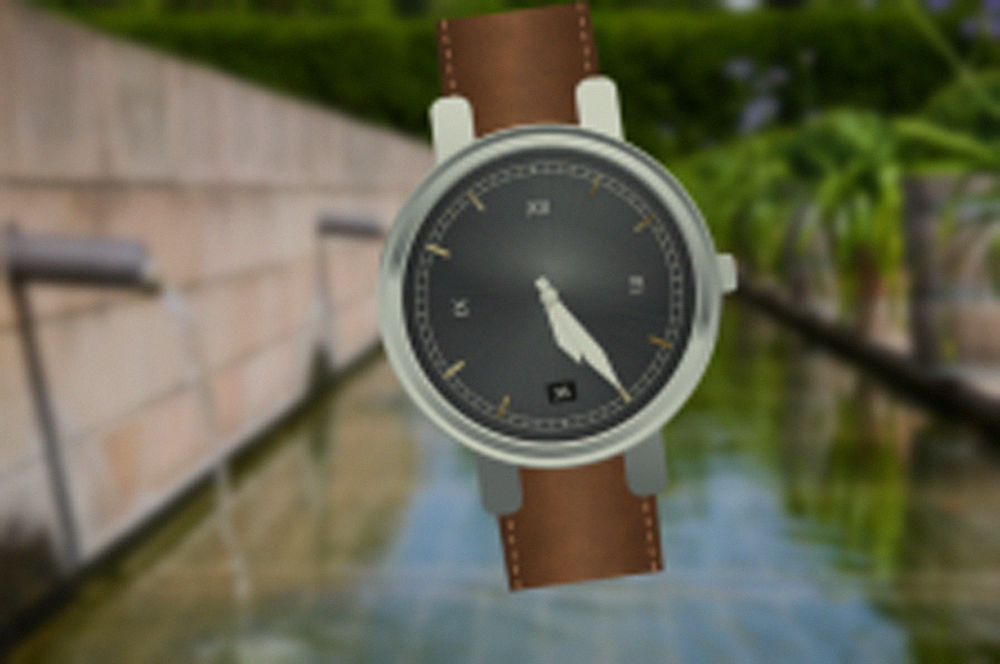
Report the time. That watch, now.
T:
5:25
